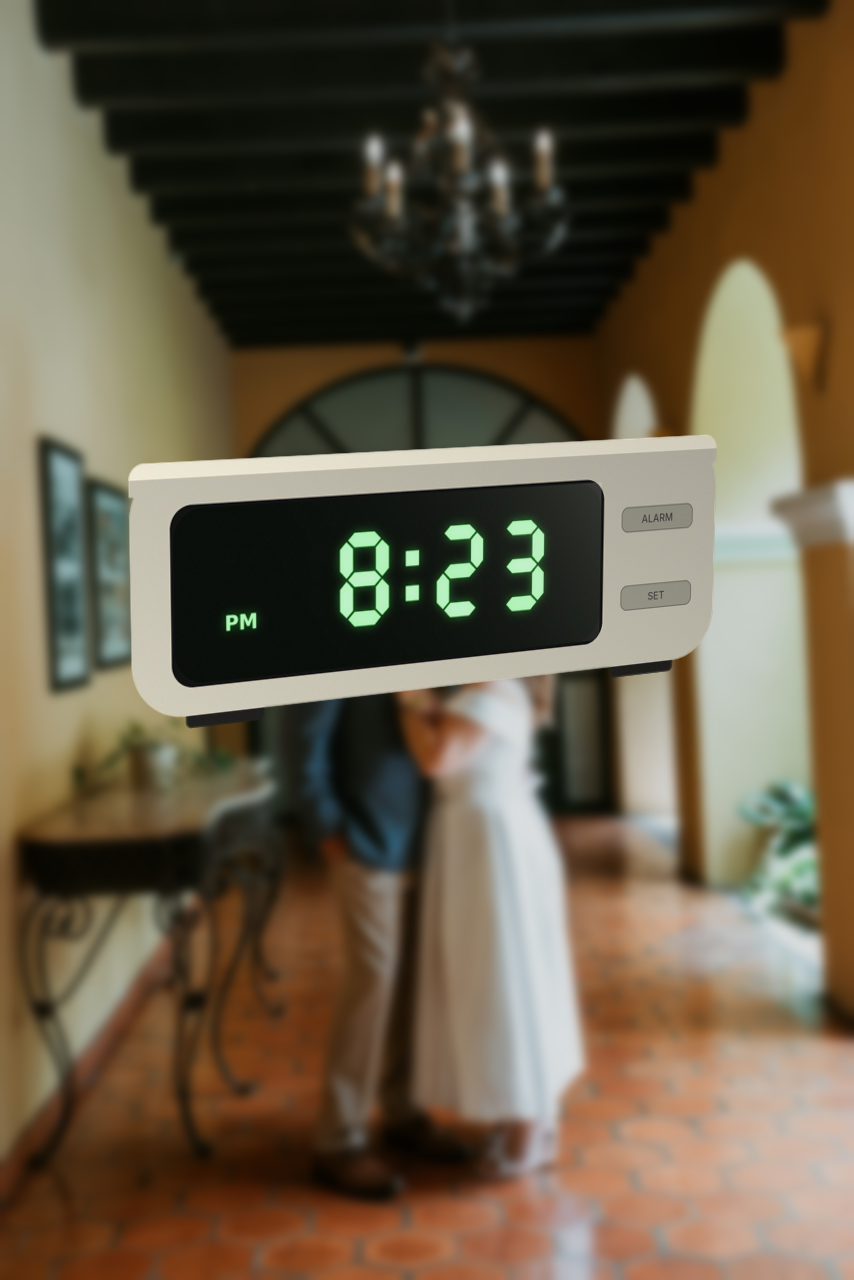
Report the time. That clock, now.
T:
8:23
